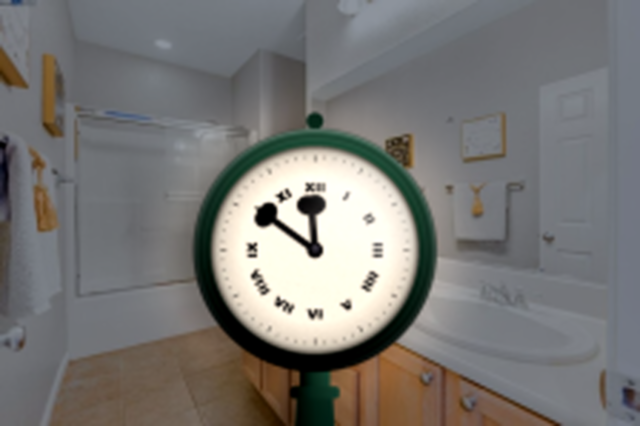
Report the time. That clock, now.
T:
11:51
